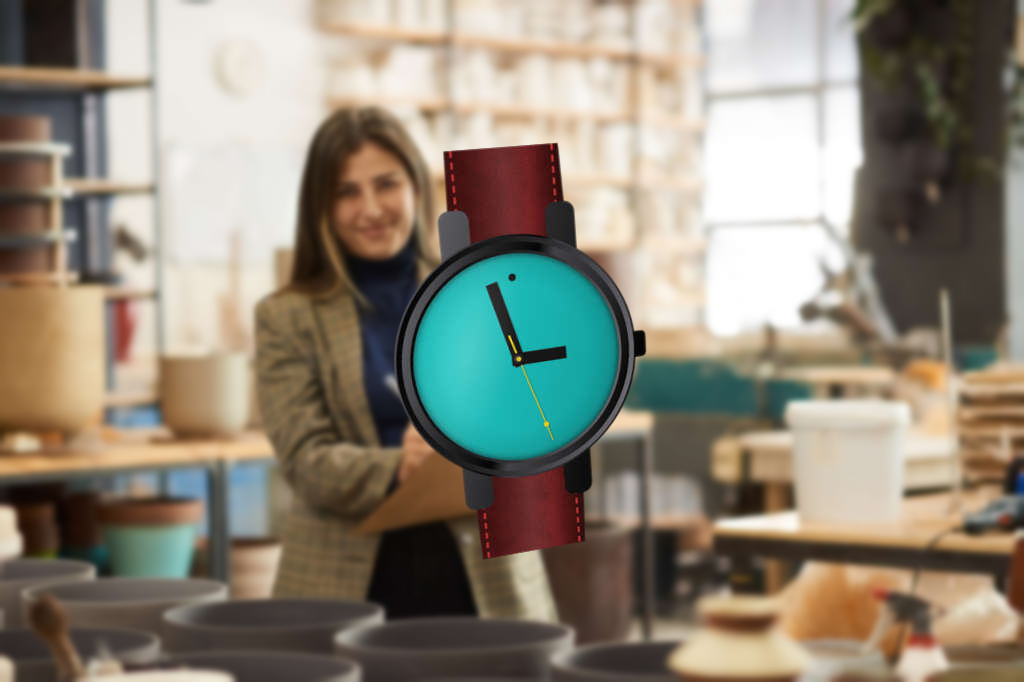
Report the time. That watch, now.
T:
2:57:27
